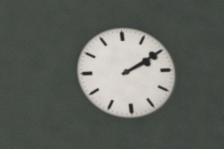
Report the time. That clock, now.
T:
2:10
